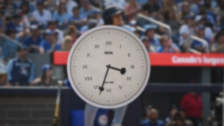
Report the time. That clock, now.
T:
3:33
